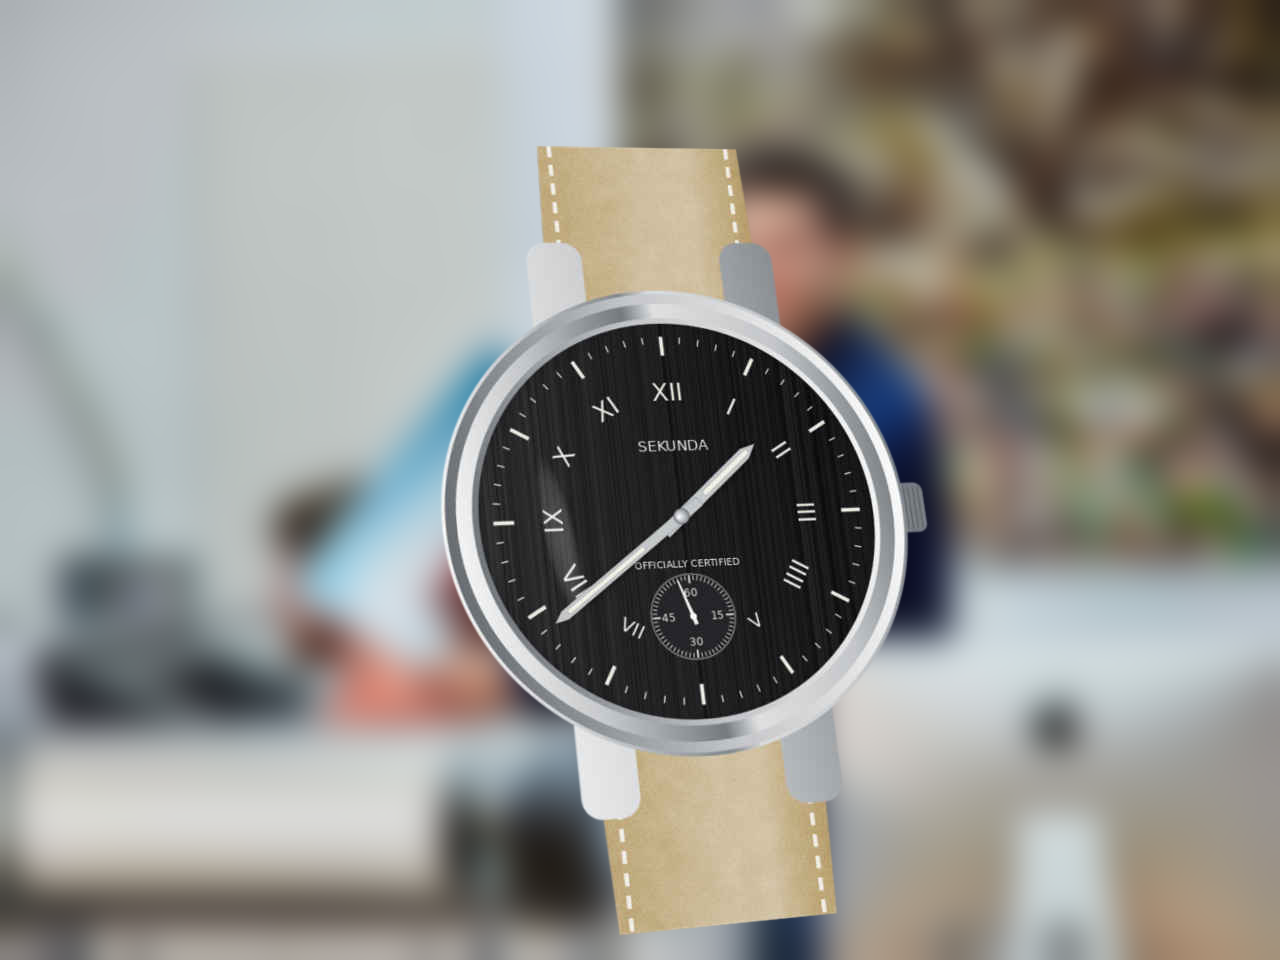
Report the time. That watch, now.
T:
1:38:57
